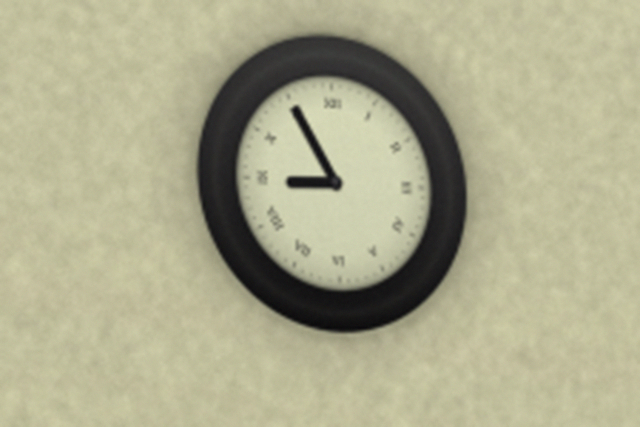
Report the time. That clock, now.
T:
8:55
